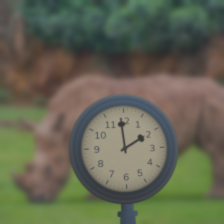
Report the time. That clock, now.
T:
1:59
